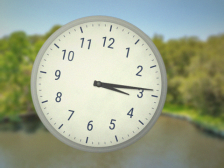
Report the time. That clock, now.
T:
3:14
